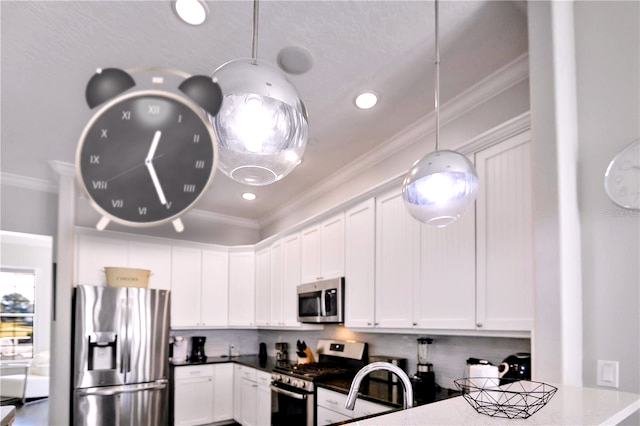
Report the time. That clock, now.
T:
12:25:40
